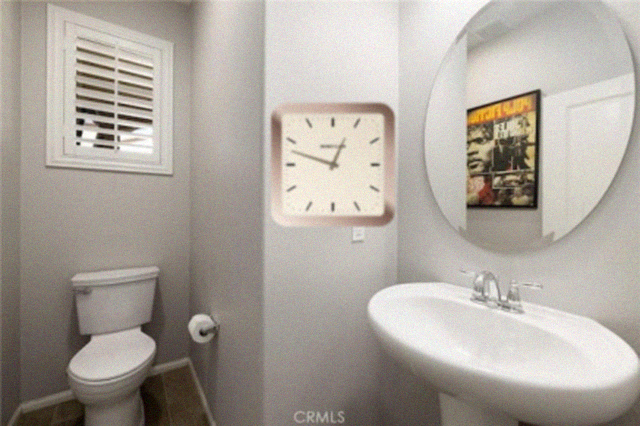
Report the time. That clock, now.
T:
12:48
